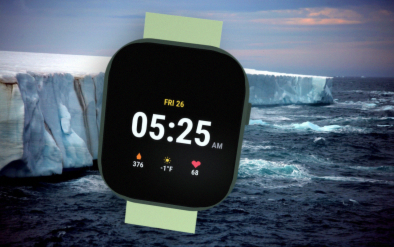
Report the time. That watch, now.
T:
5:25
